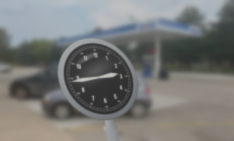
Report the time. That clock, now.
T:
2:44
